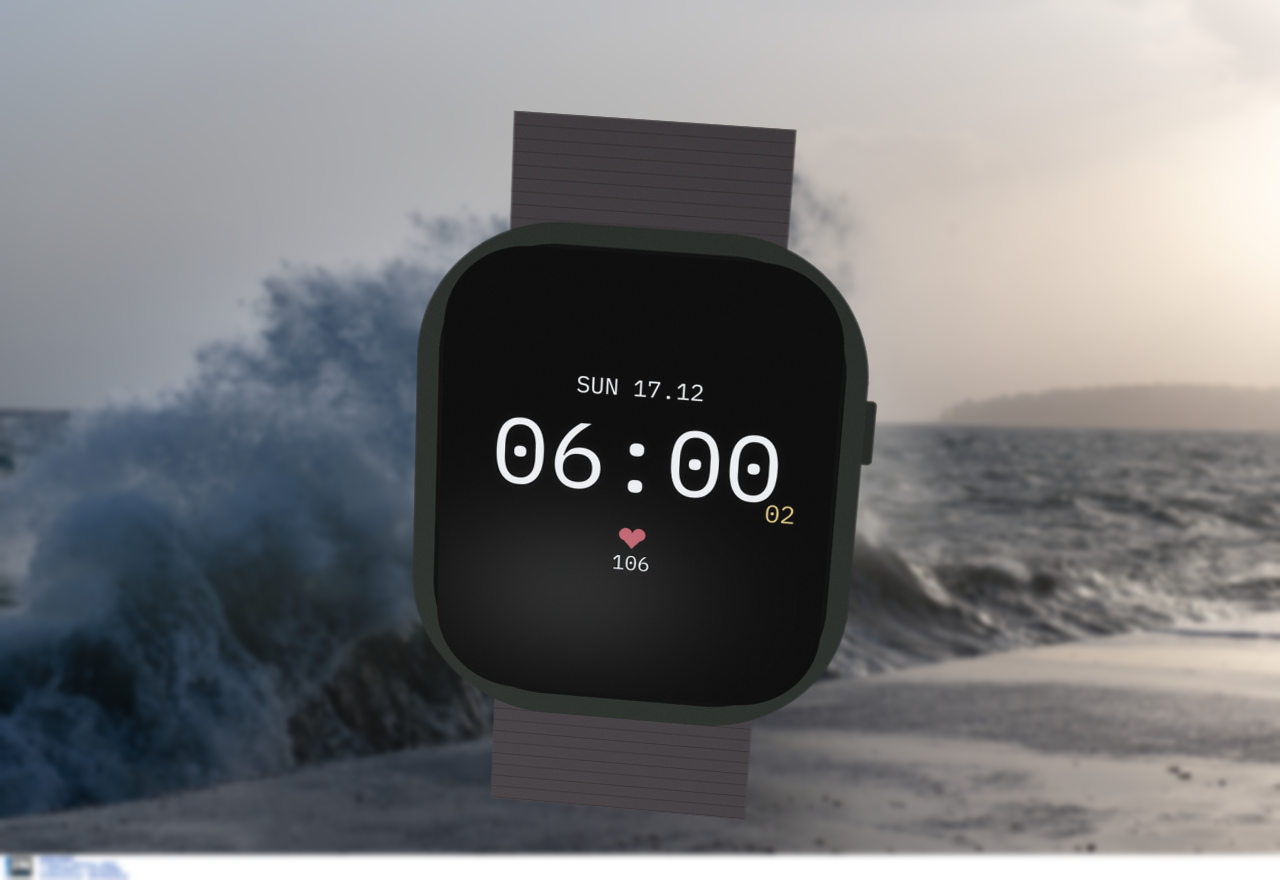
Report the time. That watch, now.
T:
6:00:02
